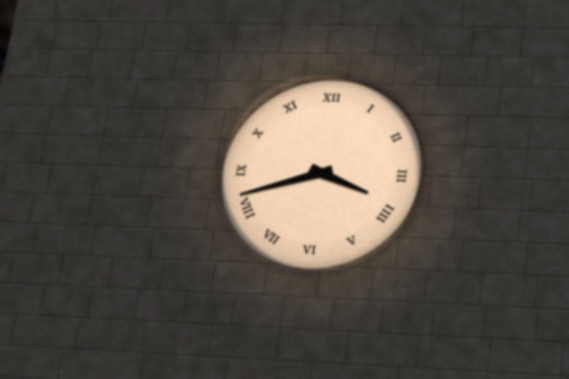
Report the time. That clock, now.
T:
3:42
